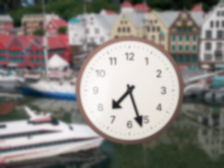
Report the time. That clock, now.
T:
7:27
